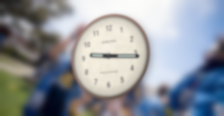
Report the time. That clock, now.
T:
9:16
